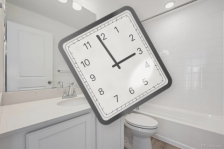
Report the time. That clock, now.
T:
2:59
